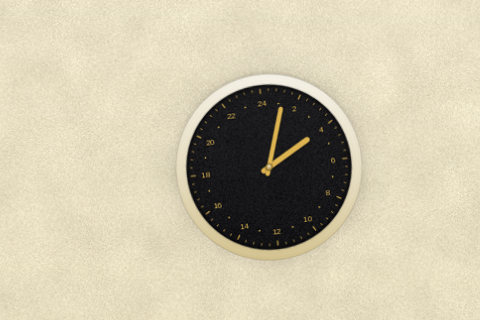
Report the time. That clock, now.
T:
4:03
